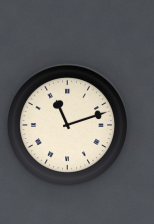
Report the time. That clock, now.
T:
11:12
